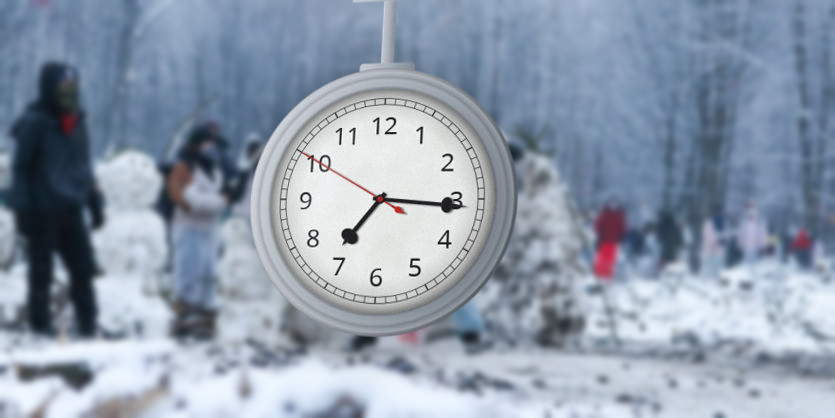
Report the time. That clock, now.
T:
7:15:50
